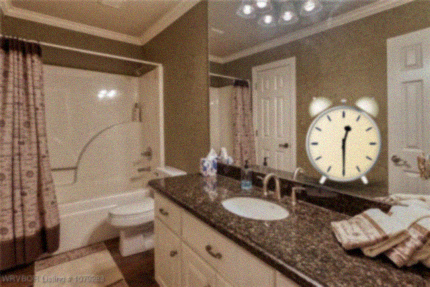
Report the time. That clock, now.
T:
12:30
